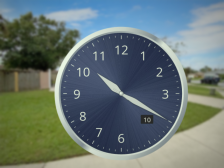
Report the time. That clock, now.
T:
10:20
